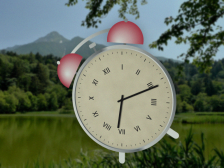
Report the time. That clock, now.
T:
7:16
